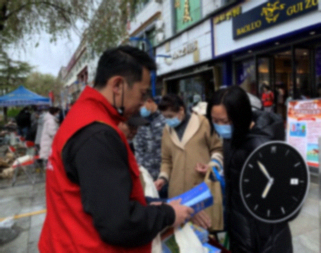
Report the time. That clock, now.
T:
6:53
